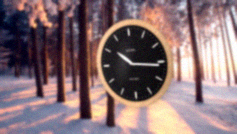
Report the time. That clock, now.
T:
10:16
